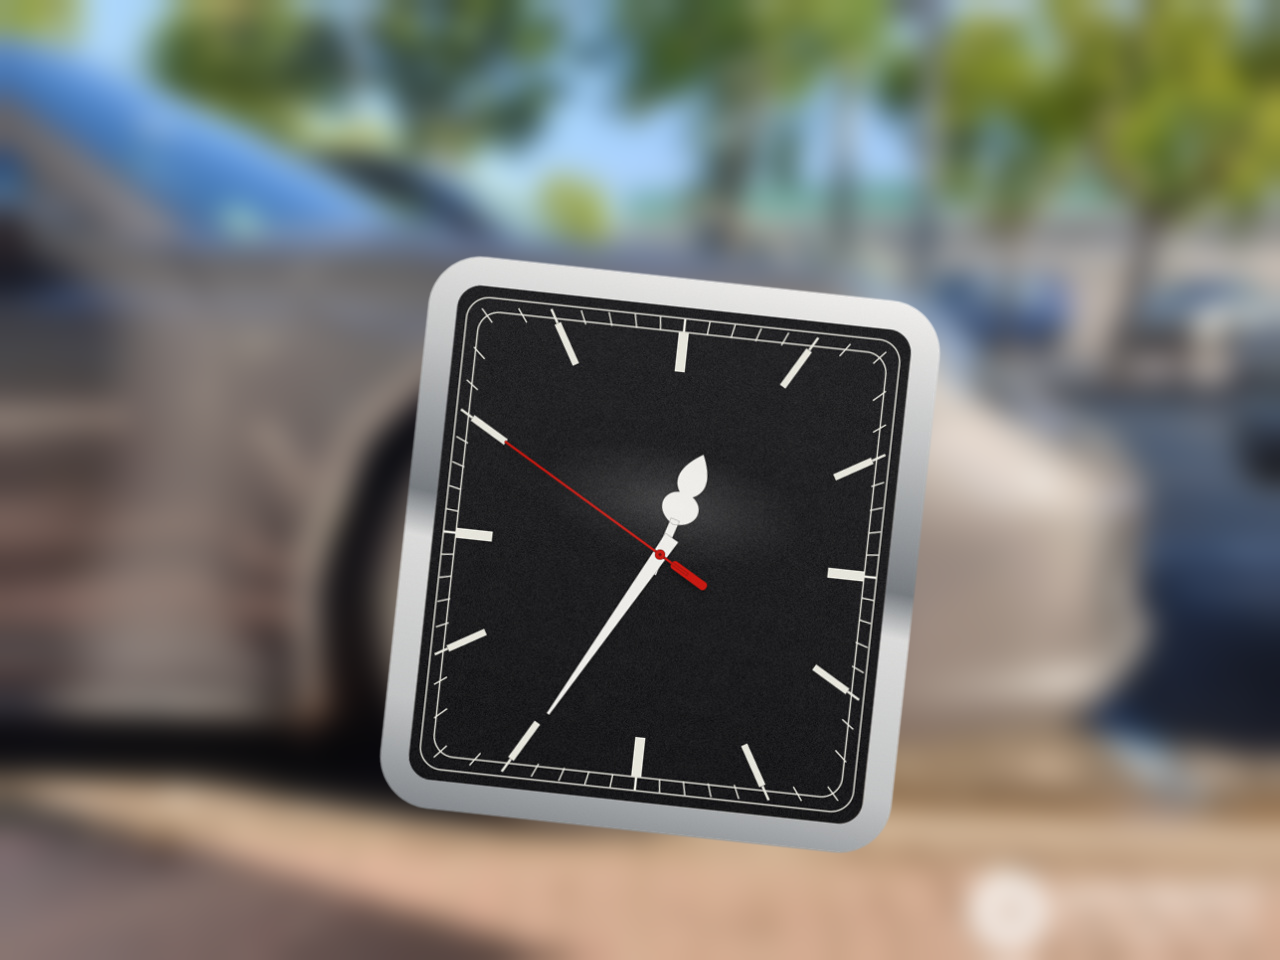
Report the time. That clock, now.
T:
12:34:50
